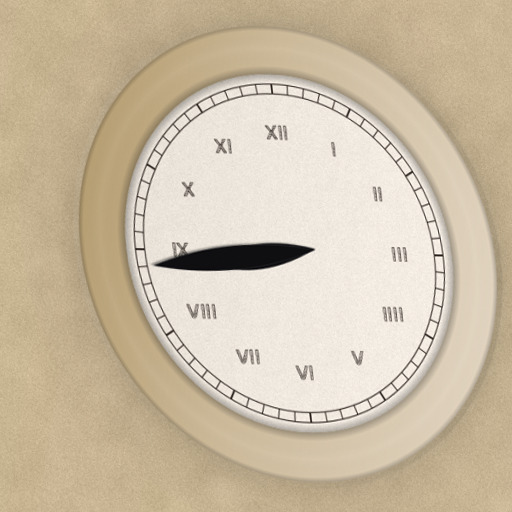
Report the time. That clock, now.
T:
8:44
